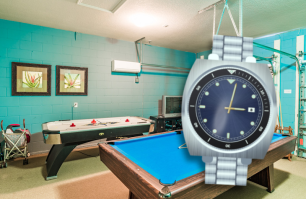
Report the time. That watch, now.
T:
3:02
